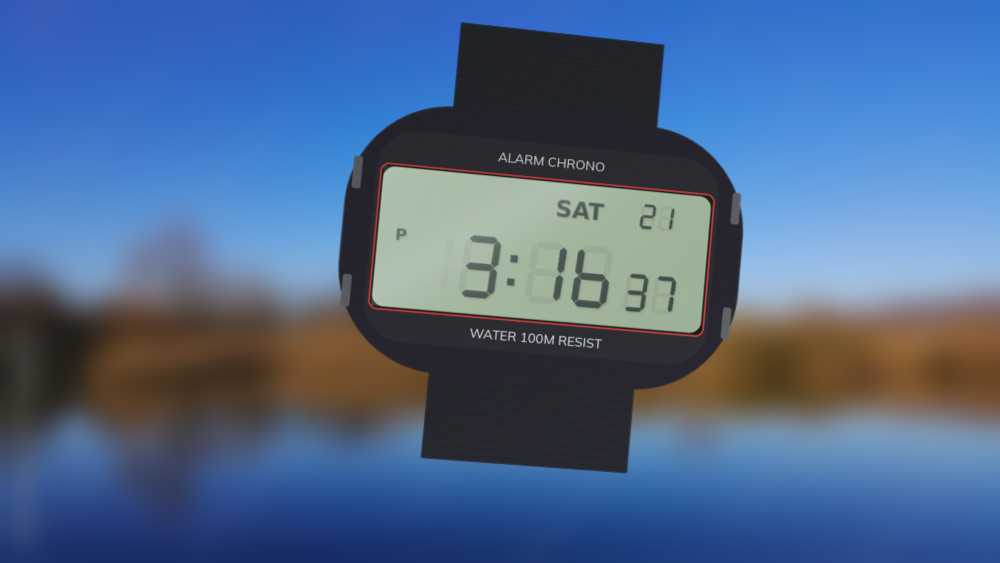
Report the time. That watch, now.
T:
3:16:37
